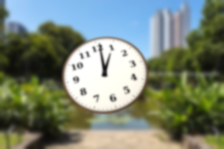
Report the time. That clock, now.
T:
1:01
